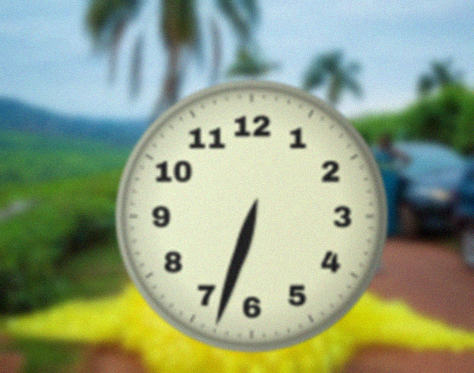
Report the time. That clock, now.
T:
6:33
